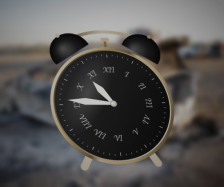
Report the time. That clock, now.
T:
10:46
